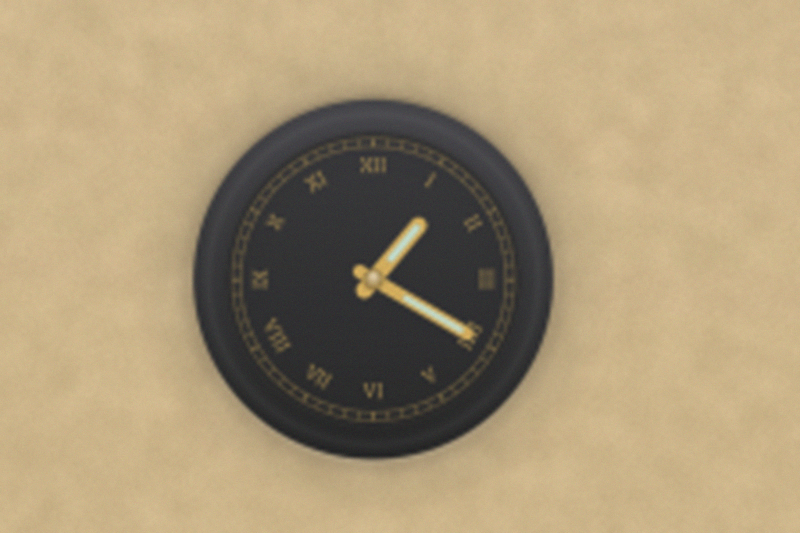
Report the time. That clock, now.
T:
1:20
